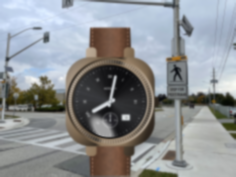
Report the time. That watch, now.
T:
8:02
